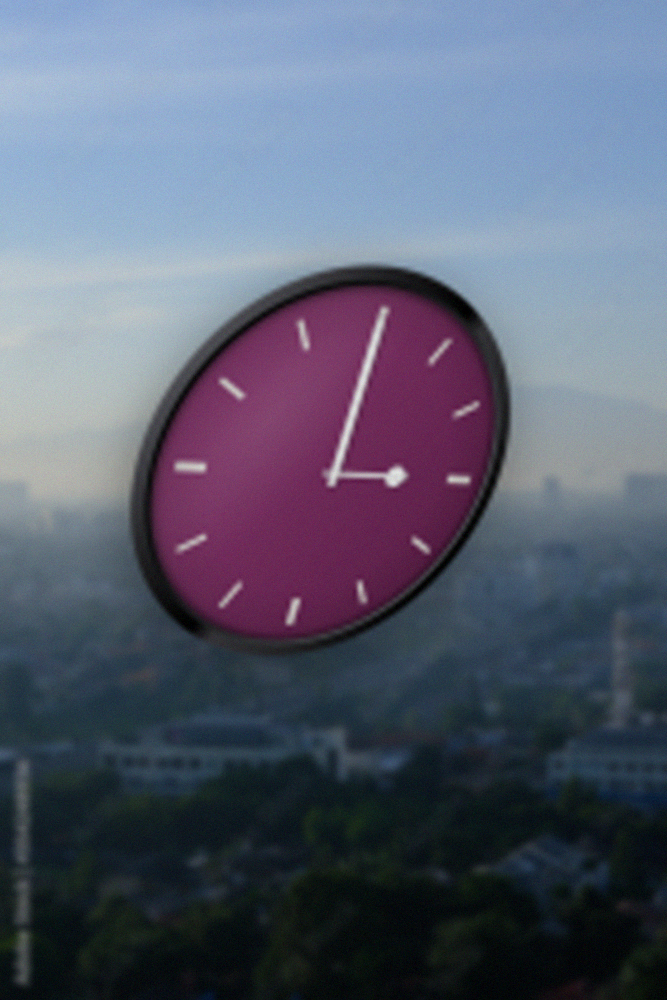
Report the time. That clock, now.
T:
3:00
